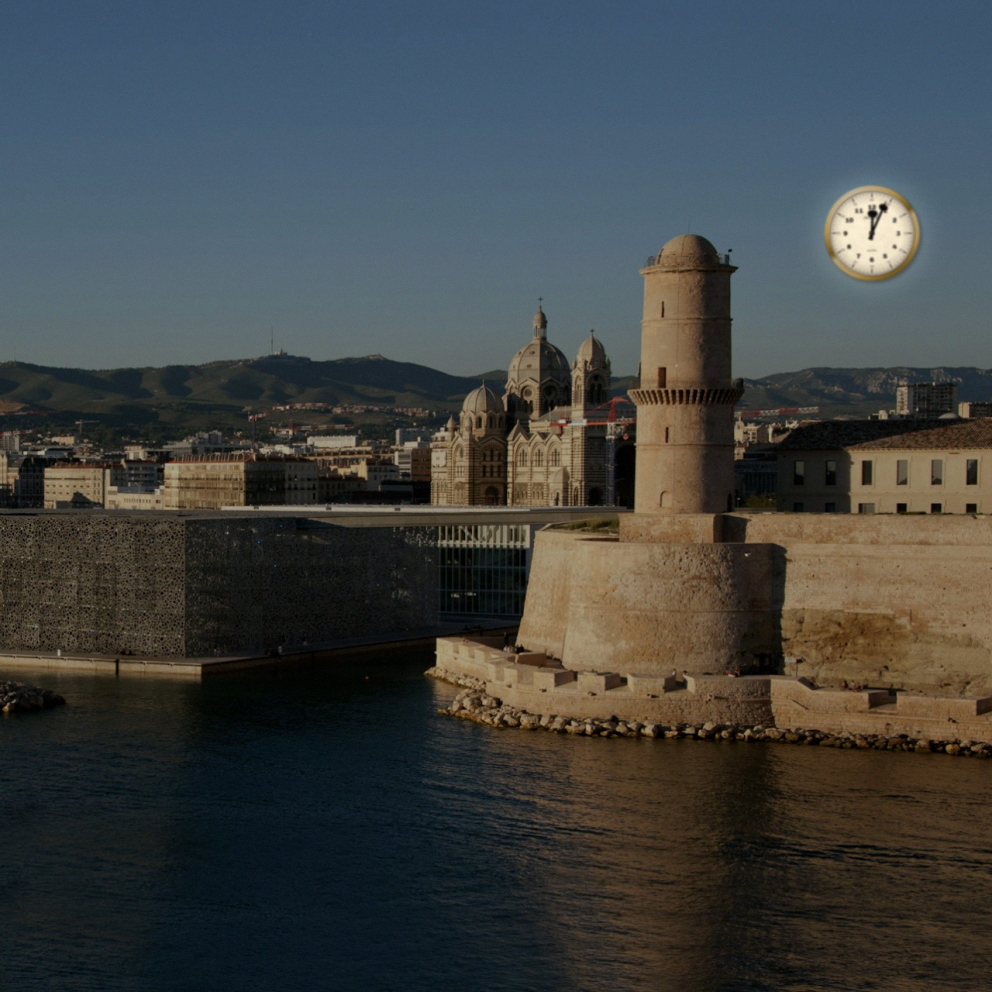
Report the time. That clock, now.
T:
12:04
